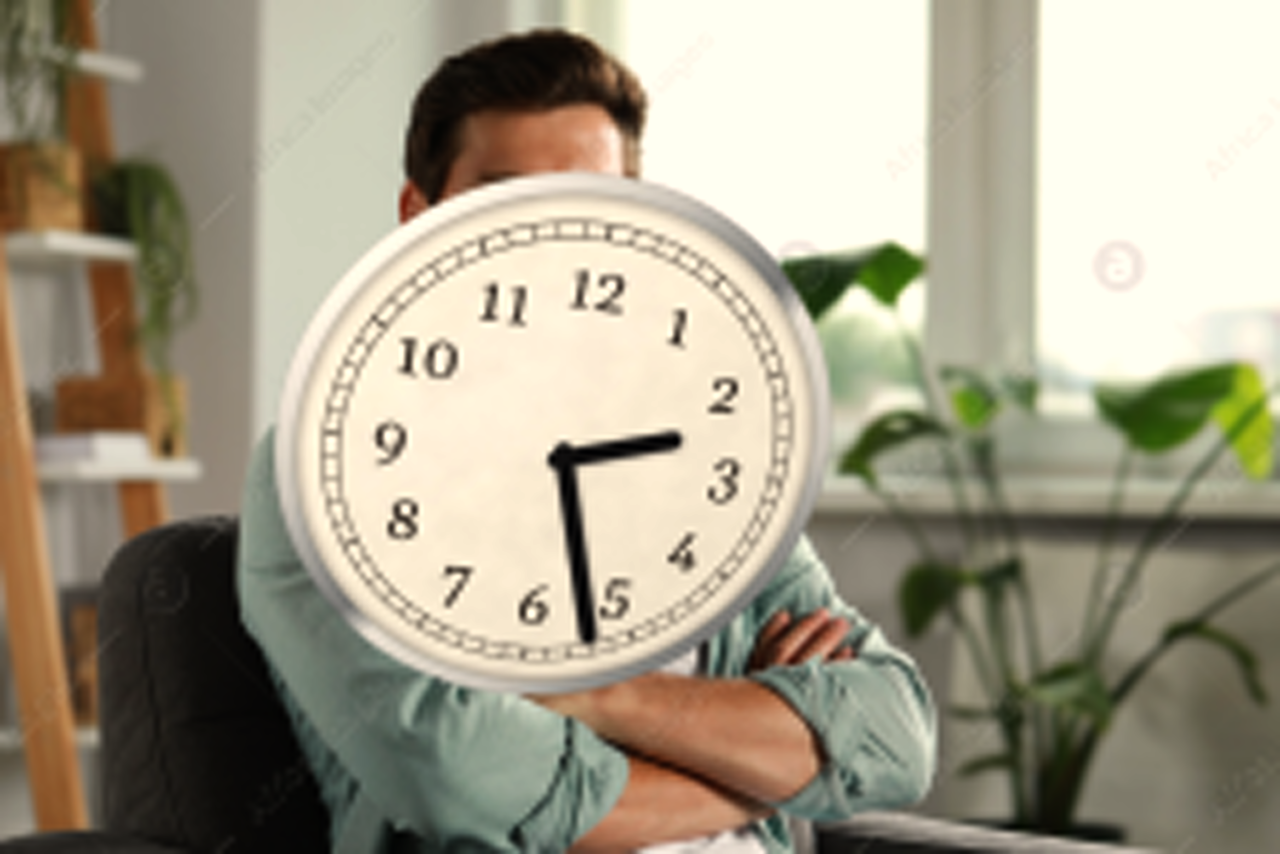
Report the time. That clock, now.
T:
2:27
